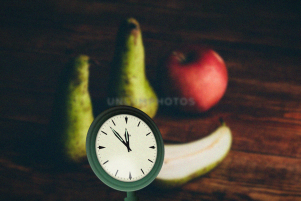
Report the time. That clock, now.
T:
11:53
